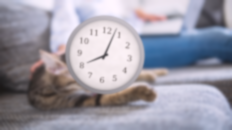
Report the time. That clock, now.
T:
8:03
